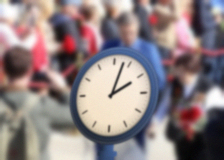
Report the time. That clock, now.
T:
2:03
